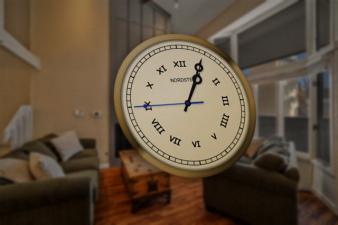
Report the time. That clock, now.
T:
1:04:45
